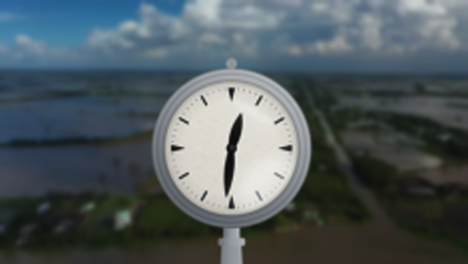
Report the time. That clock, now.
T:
12:31
